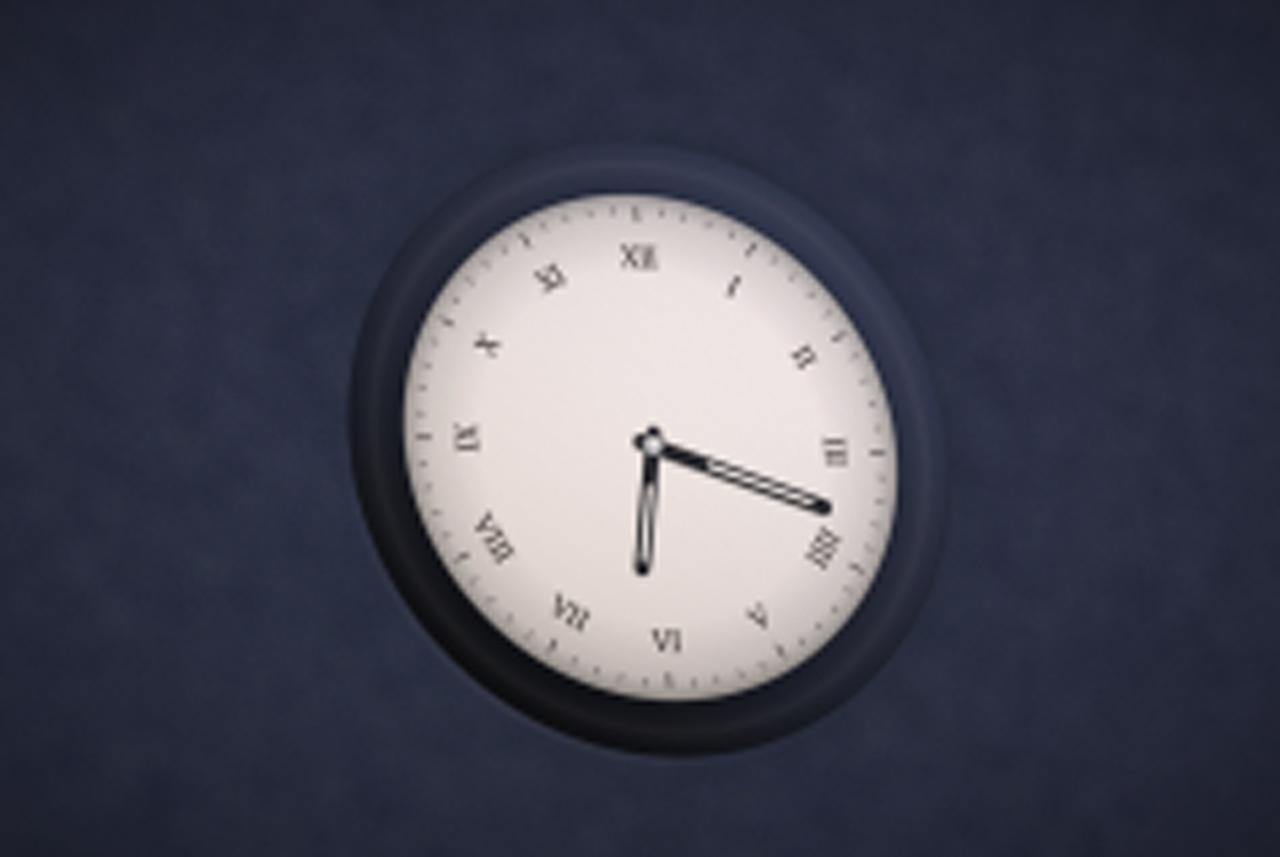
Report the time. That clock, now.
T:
6:18
